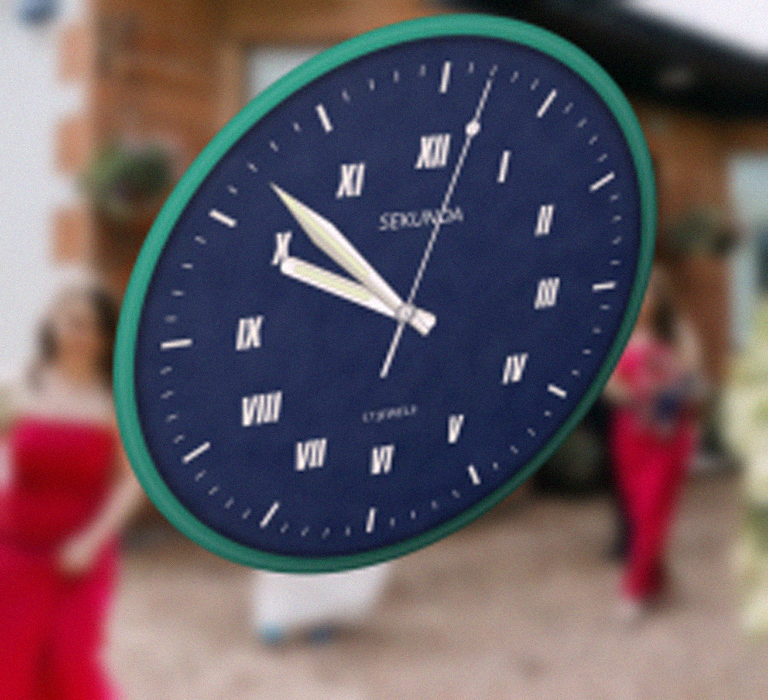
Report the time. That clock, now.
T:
9:52:02
